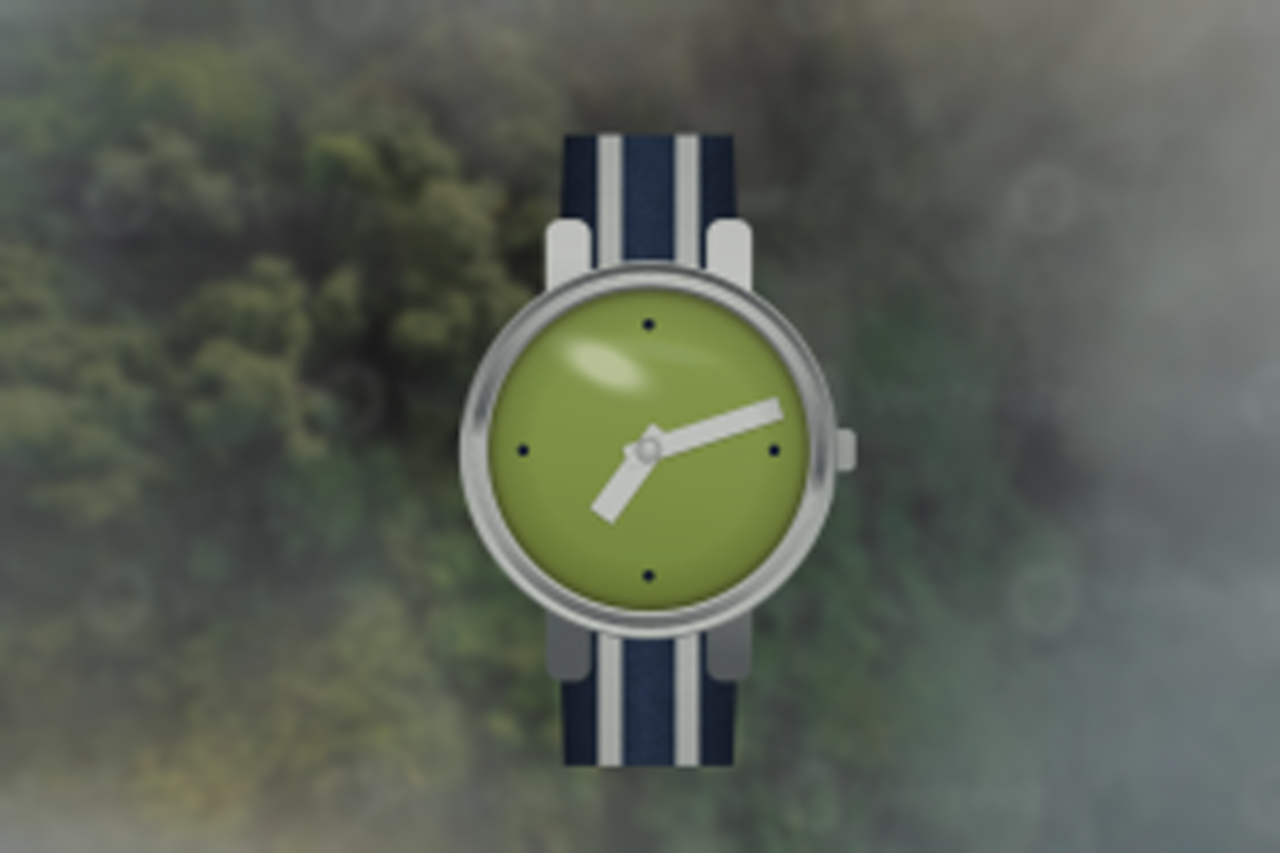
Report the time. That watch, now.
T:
7:12
